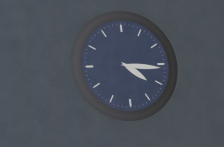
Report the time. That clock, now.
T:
4:16
